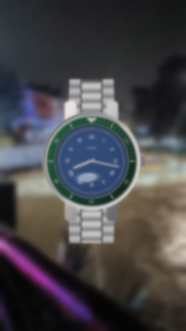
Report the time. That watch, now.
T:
8:17
